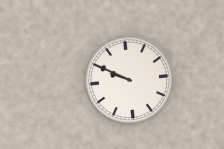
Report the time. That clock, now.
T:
9:50
